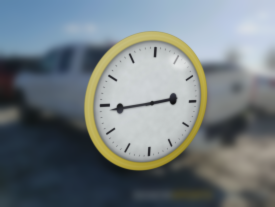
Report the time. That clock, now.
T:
2:44
